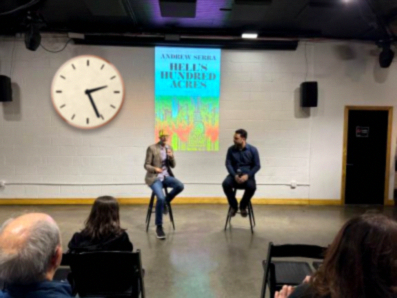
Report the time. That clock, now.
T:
2:26
